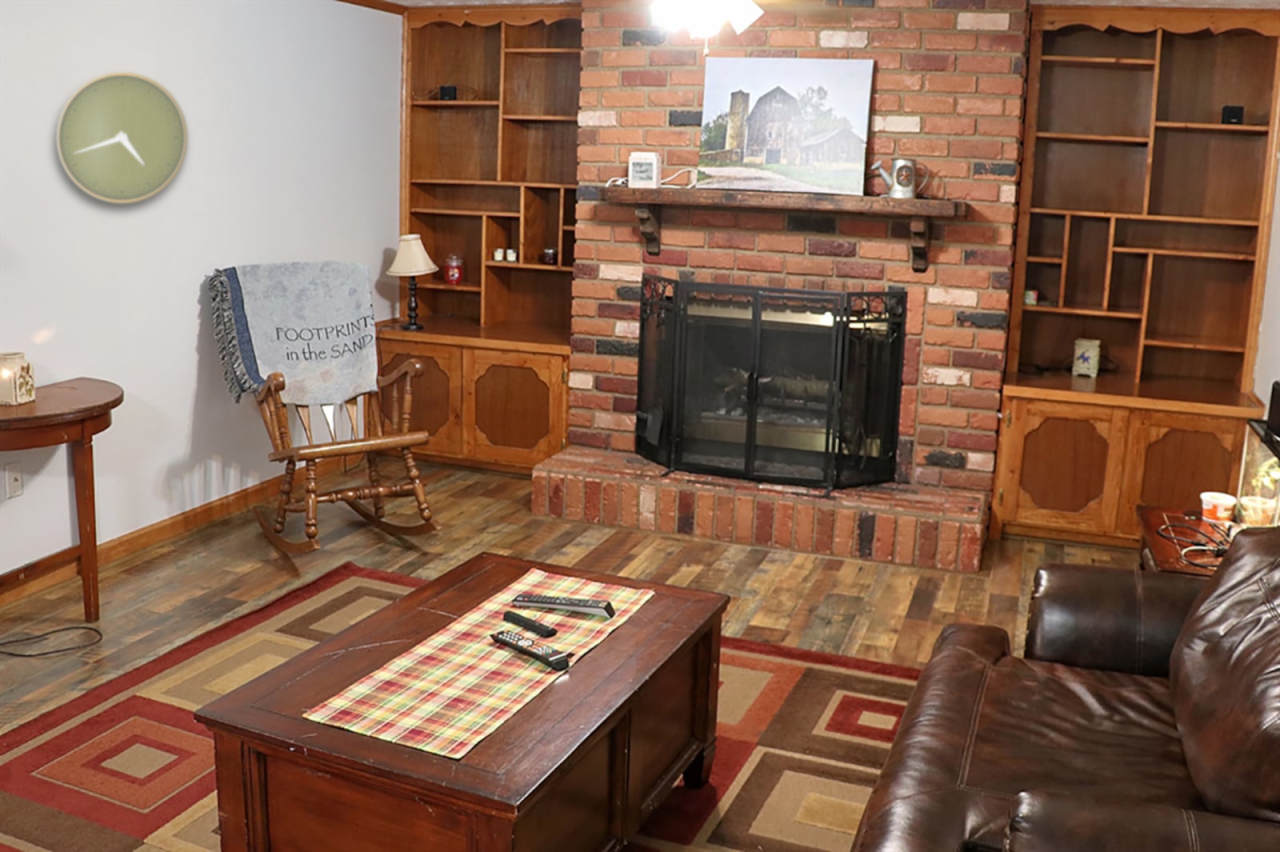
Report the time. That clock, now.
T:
4:42
